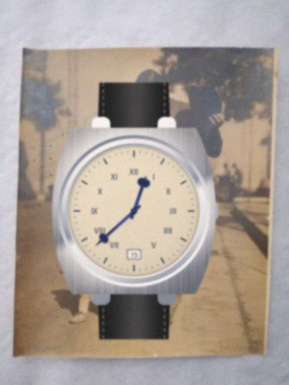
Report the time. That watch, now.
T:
12:38
